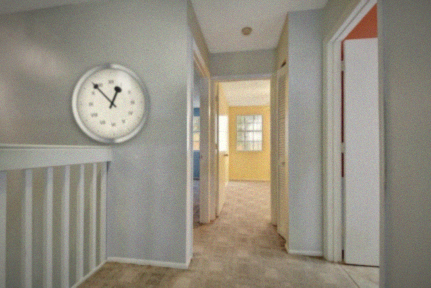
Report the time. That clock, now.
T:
12:53
